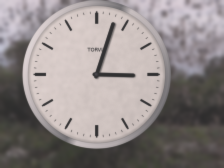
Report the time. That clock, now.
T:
3:03
